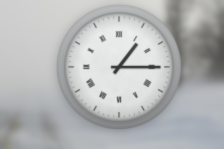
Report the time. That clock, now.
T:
1:15
